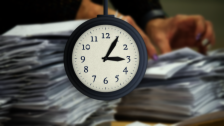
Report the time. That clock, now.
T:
3:05
